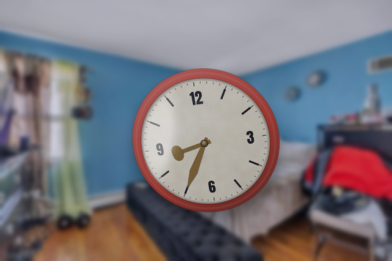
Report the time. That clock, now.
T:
8:35
